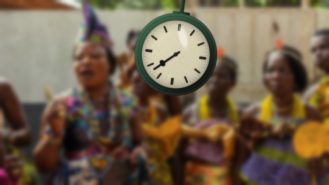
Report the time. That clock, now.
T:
7:38
